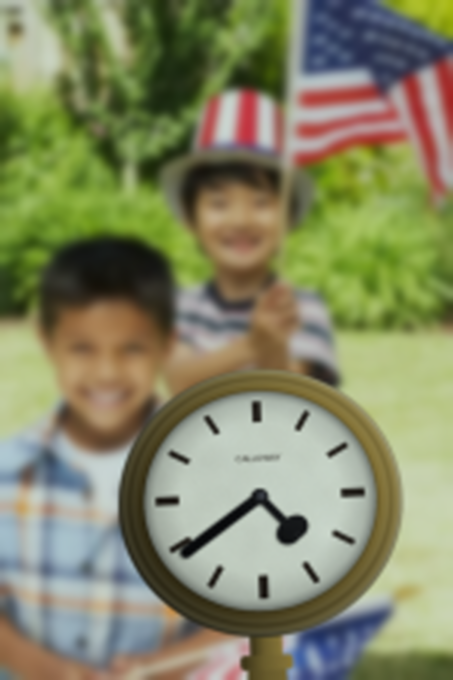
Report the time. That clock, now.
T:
4:39
